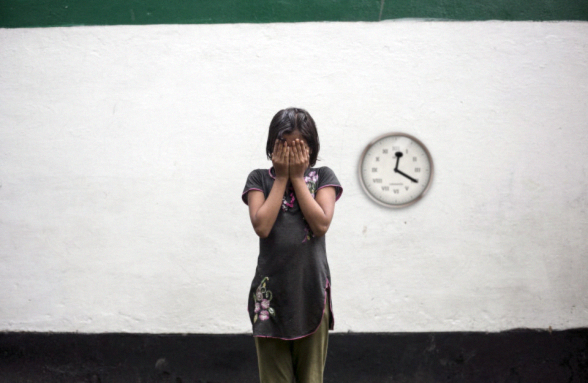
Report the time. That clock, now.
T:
12:20
